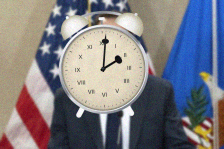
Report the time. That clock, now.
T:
2:01
